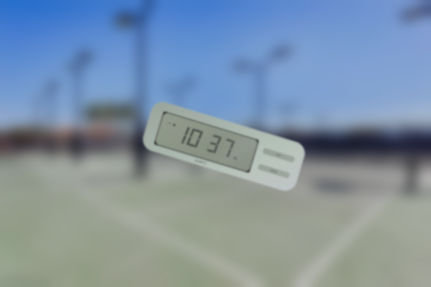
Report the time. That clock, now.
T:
10:37
